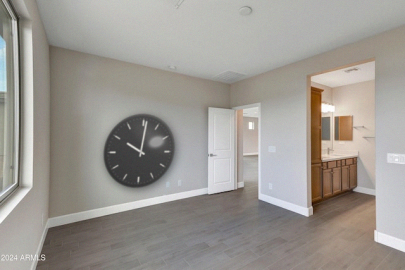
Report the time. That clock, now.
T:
10:01
